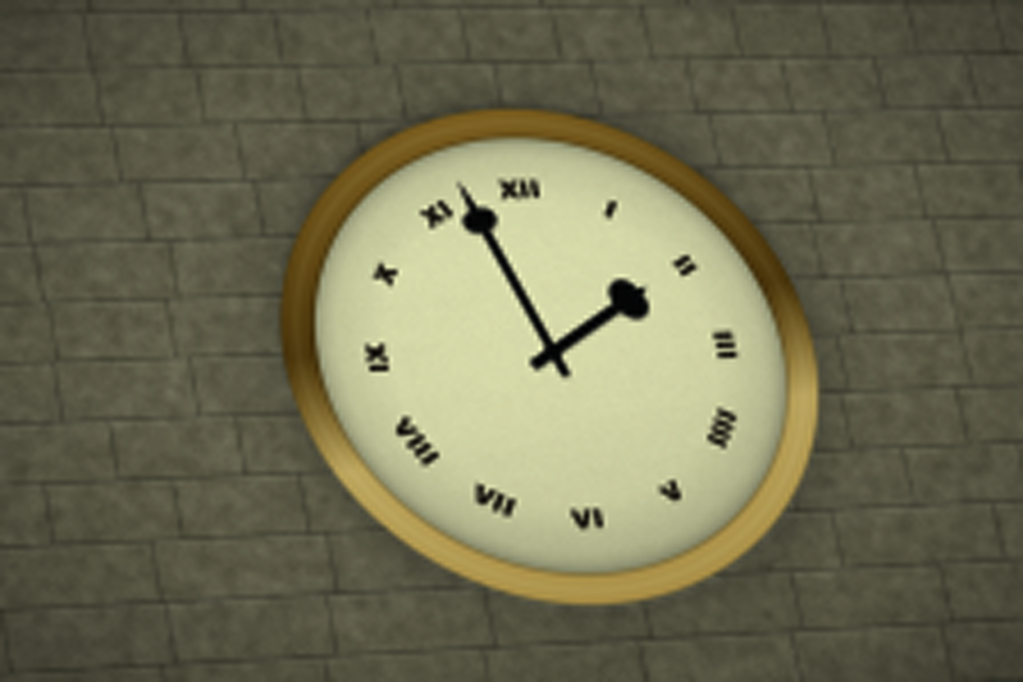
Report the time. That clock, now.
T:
1:57
